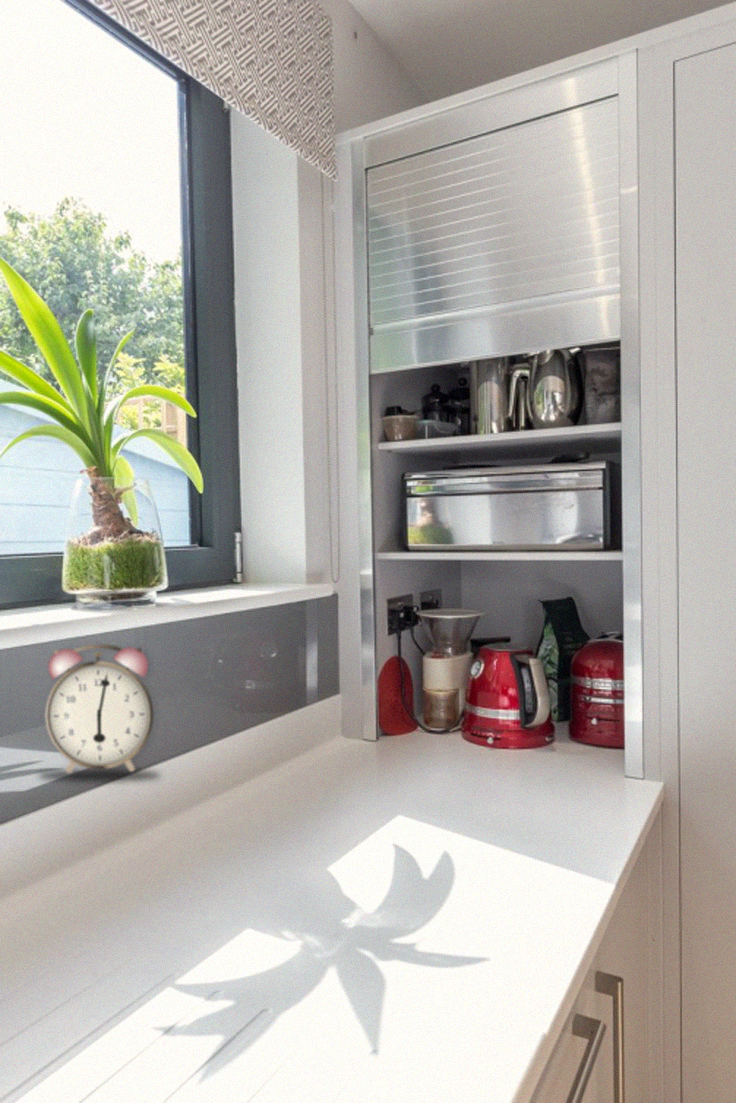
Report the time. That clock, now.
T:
6:02
